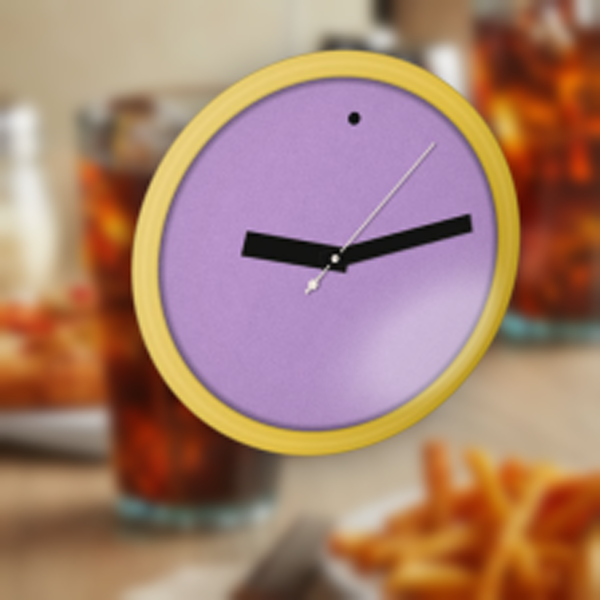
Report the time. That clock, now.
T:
9:12:06
